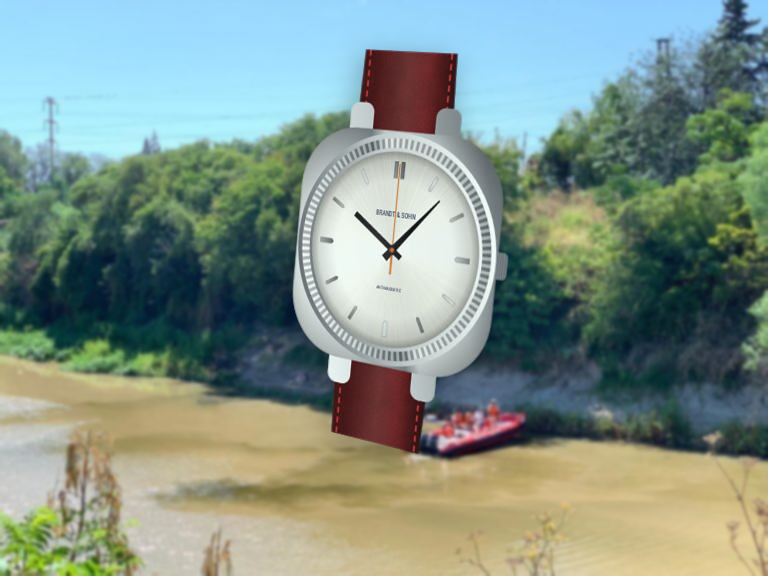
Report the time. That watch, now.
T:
10:07:00
